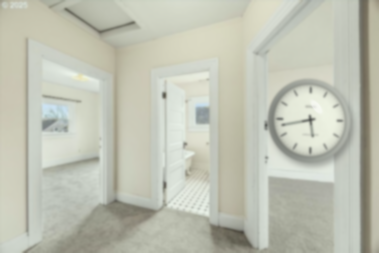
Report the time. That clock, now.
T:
5:43
